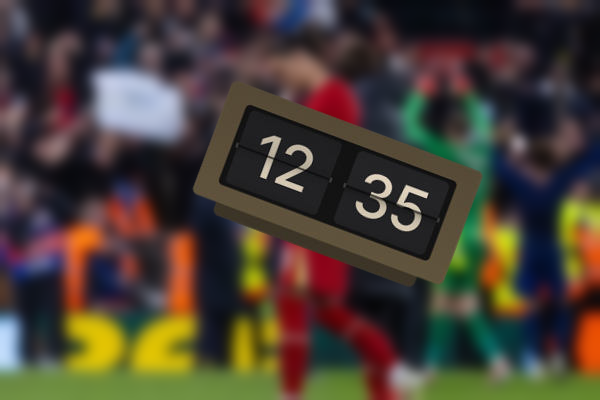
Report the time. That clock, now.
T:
12:35
